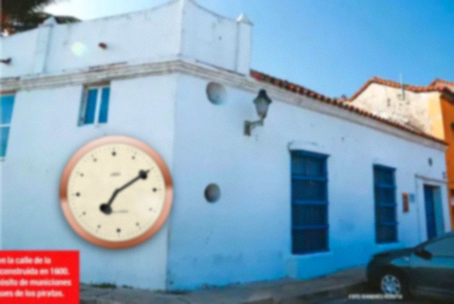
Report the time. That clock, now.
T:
7:10
